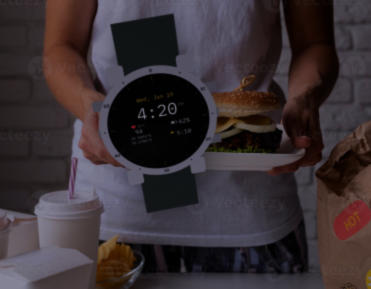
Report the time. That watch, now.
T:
4:20
